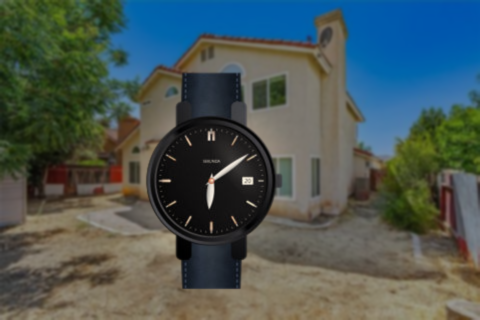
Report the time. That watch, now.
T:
6:09
